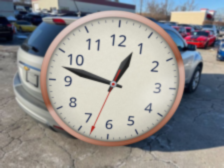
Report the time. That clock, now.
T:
12:47:33
